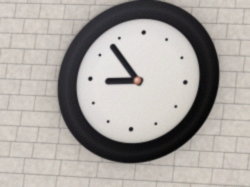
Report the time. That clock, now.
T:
8:53
